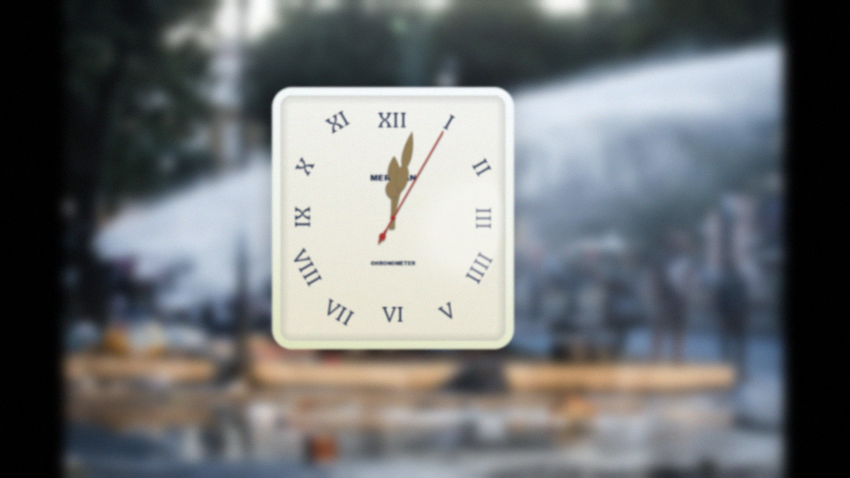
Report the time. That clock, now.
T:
12:02:05
